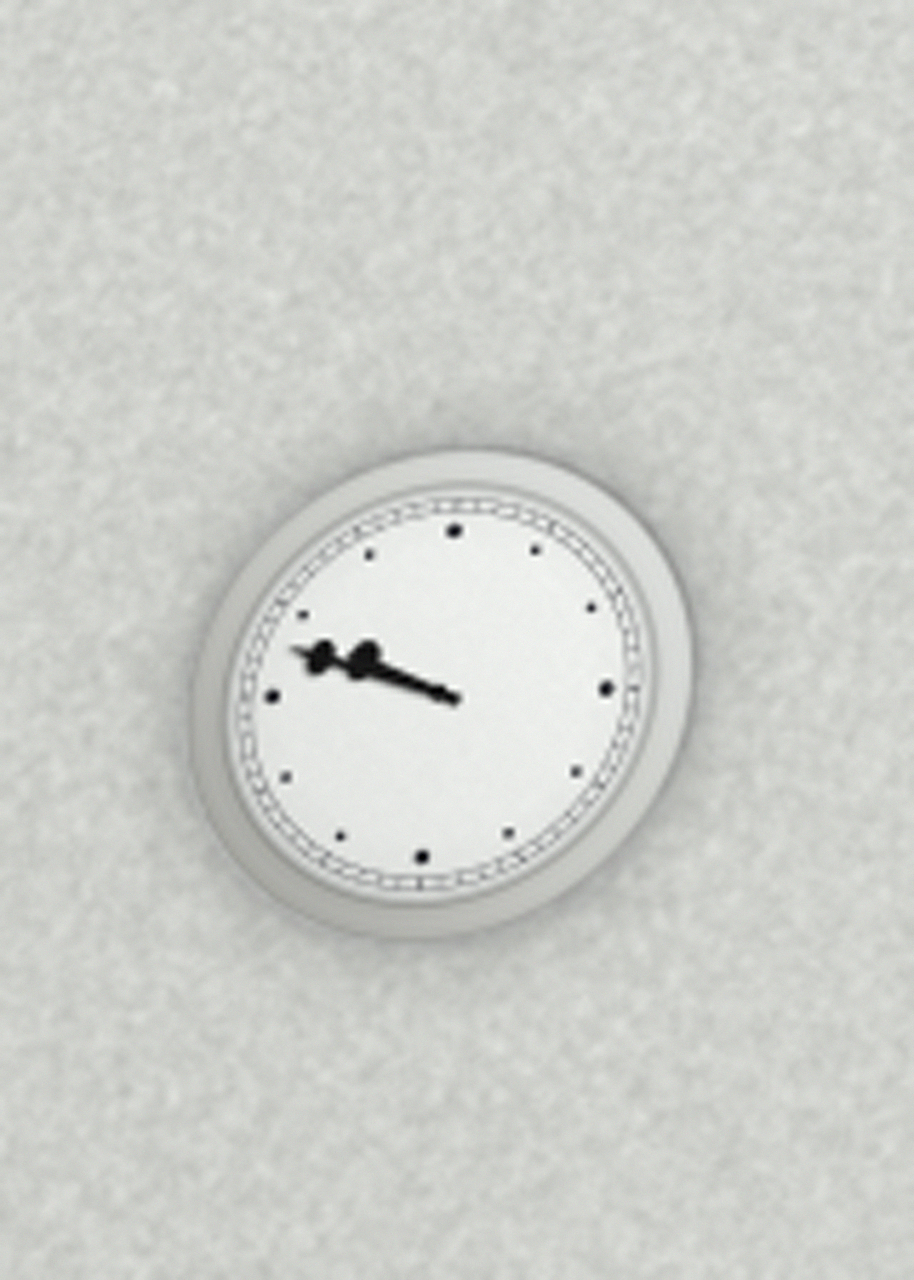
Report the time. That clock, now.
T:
9:48
